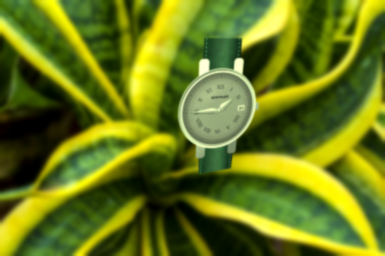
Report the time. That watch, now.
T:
1:45
